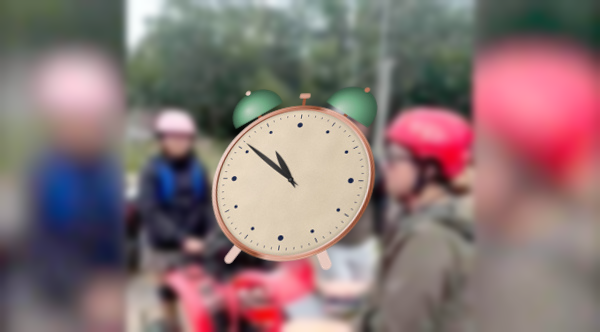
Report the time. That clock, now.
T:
10:51
